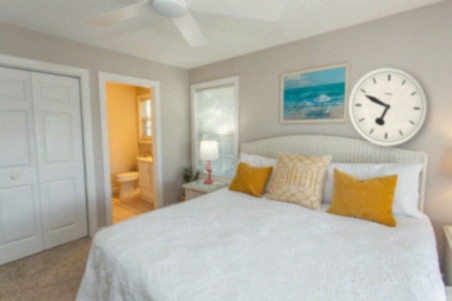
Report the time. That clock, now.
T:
6:49
